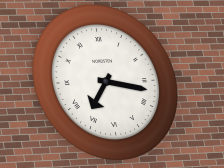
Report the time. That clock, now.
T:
7:17
